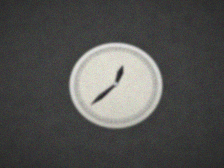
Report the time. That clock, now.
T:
12:38
